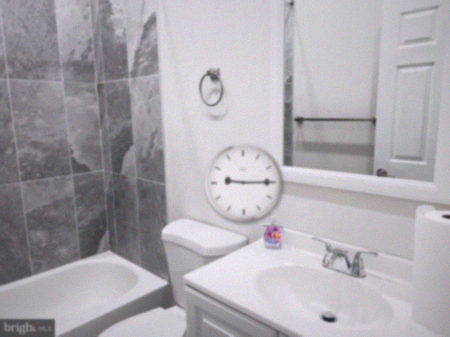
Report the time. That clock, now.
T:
9:15
